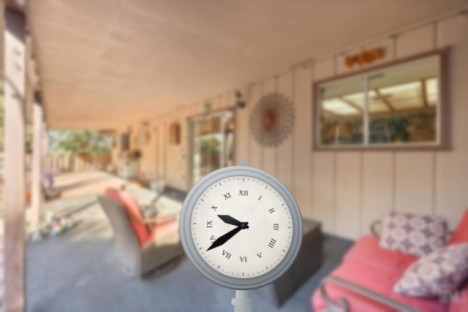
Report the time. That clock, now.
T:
9:39
